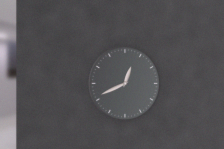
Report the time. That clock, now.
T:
12:41
